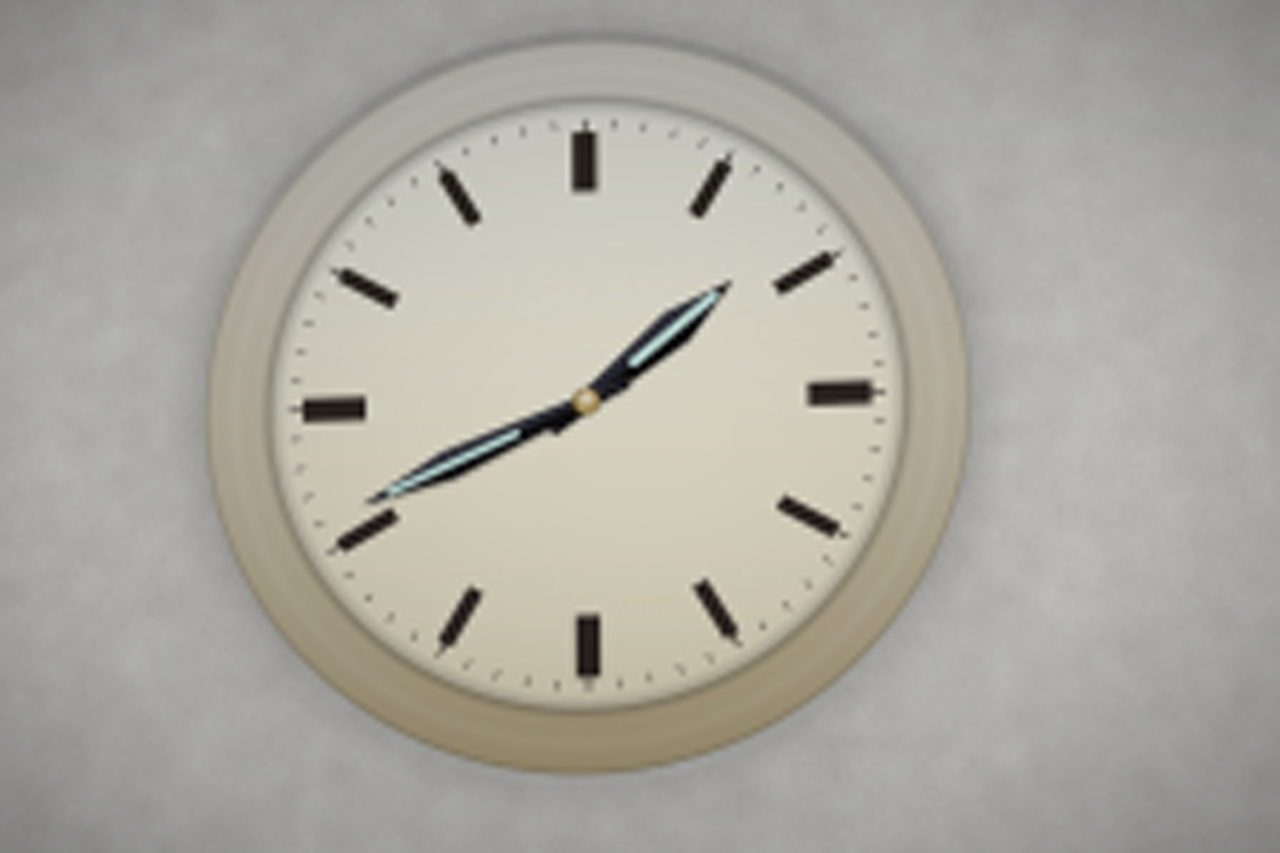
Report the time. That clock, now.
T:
1:41
